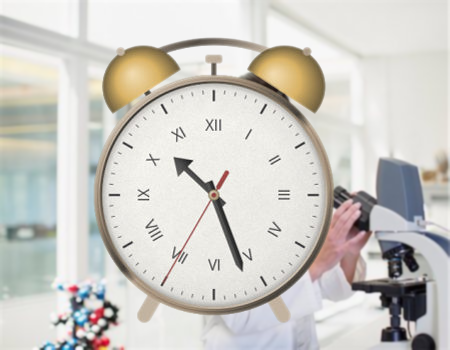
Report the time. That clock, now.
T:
10:26:35
